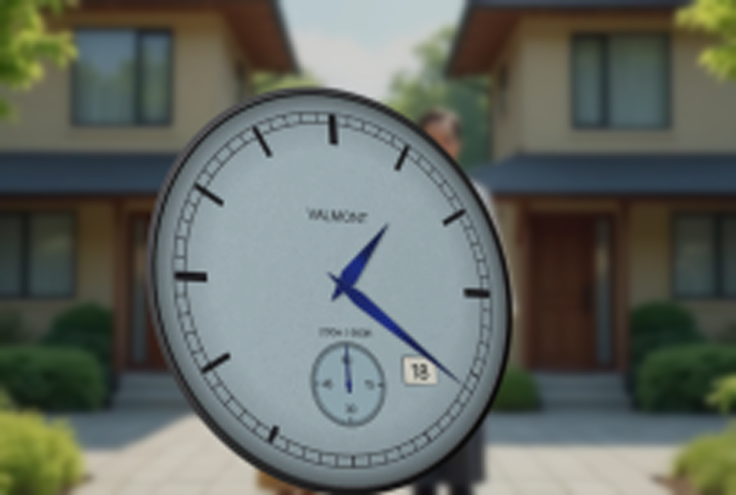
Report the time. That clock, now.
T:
1:21
